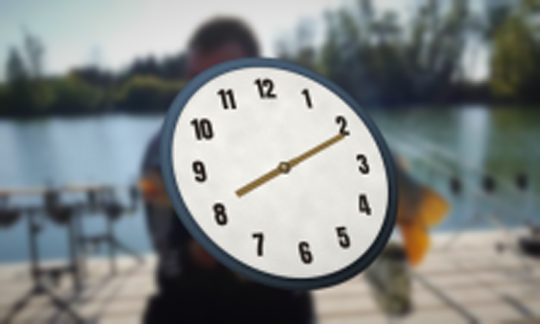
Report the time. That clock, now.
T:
8:11
